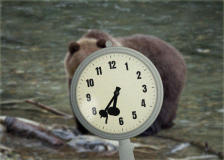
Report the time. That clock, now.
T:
6:37
